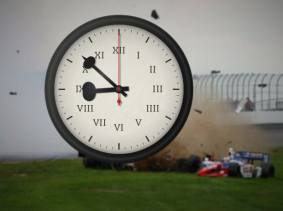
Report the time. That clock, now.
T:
8:52:00
